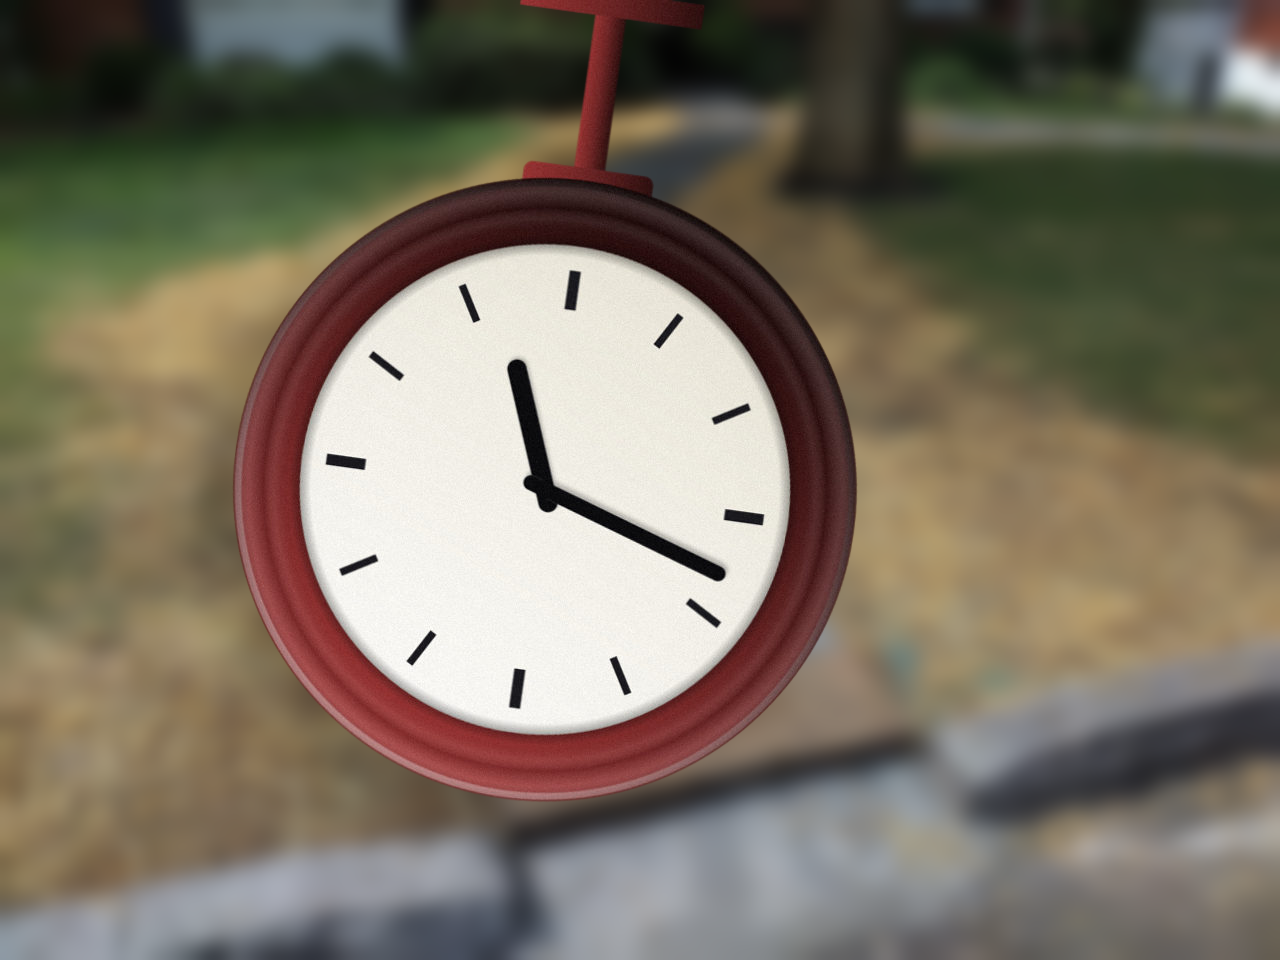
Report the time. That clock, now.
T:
11:18
